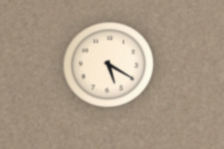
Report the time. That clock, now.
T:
5:20
